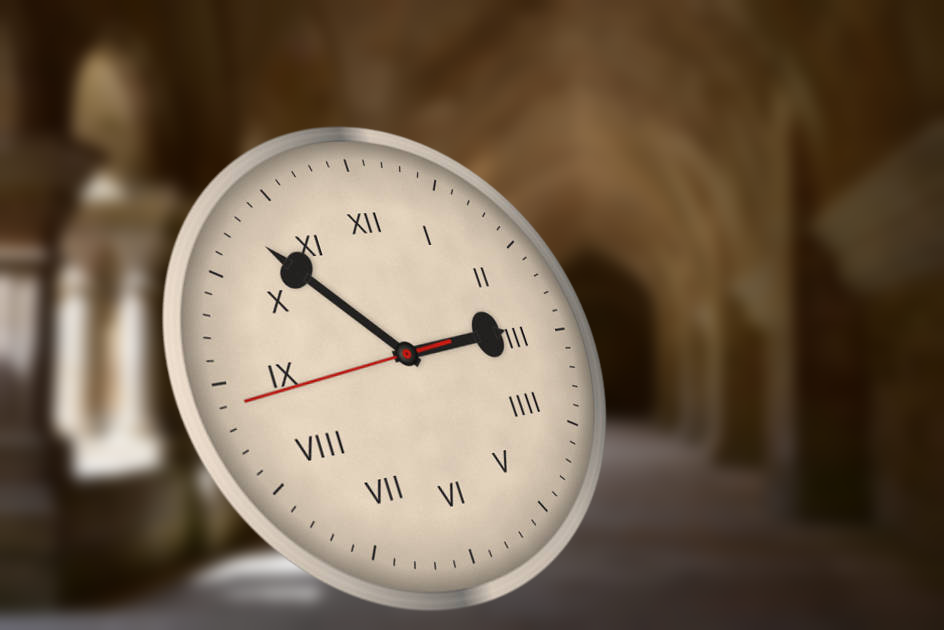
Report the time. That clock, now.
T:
2:52:44
